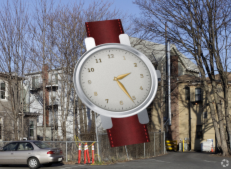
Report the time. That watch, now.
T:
2:26
